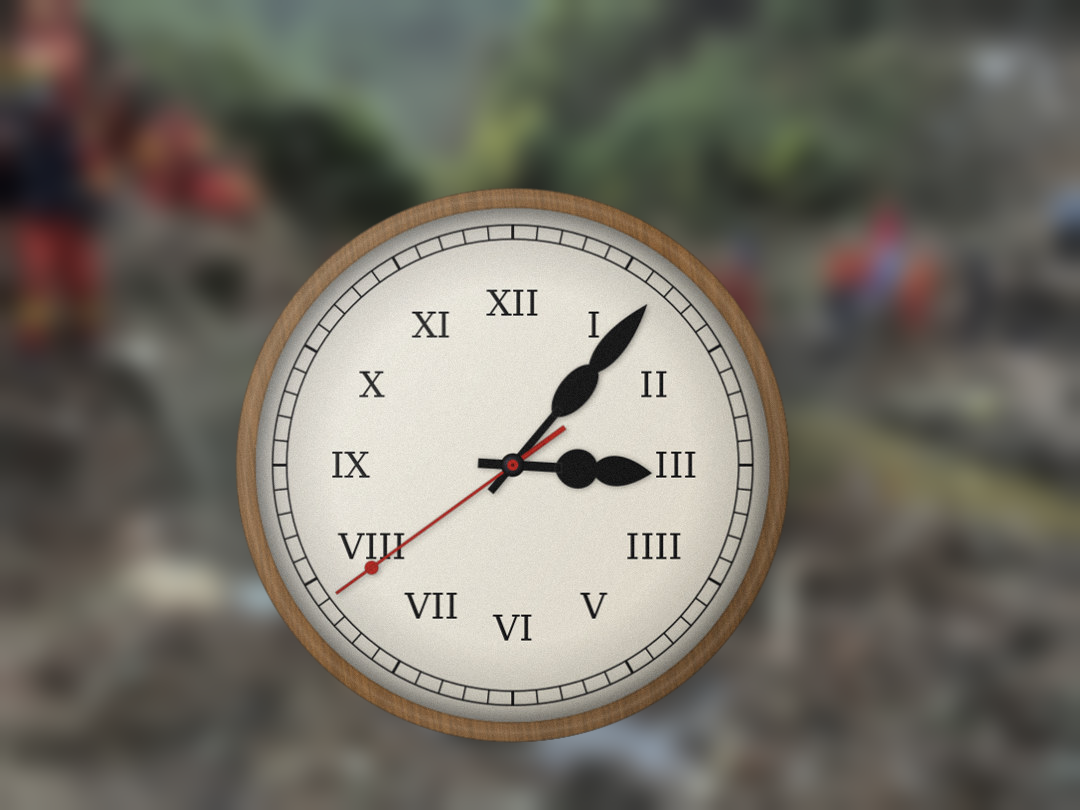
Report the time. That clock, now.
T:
3:06:39
